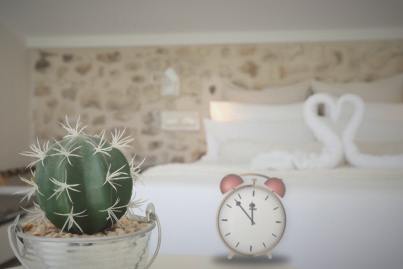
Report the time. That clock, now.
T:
11:53
